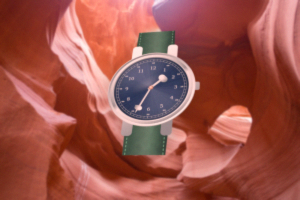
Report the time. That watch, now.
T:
1:34
